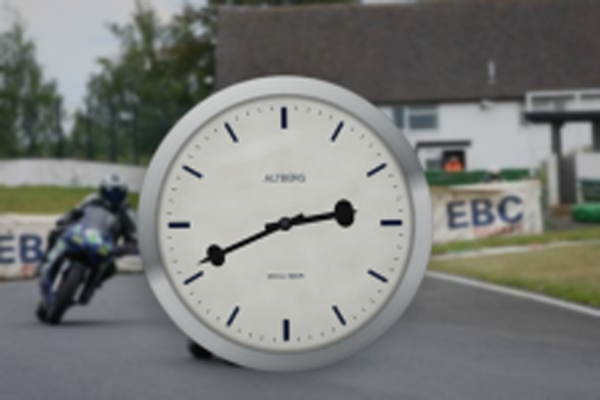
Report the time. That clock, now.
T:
2:41
